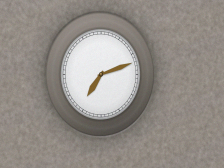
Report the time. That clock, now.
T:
7:12
